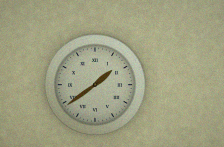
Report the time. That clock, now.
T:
1:39
